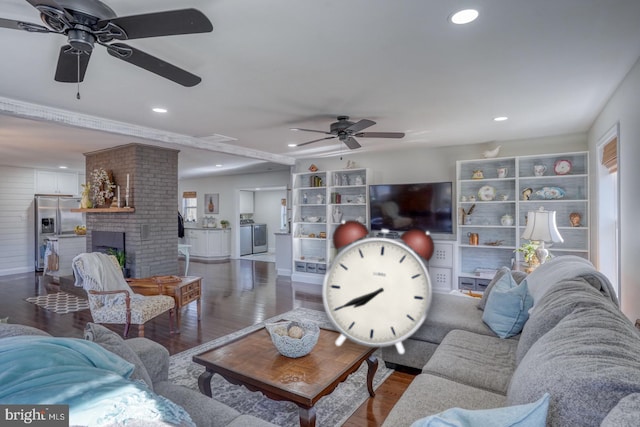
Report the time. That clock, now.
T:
7:40
